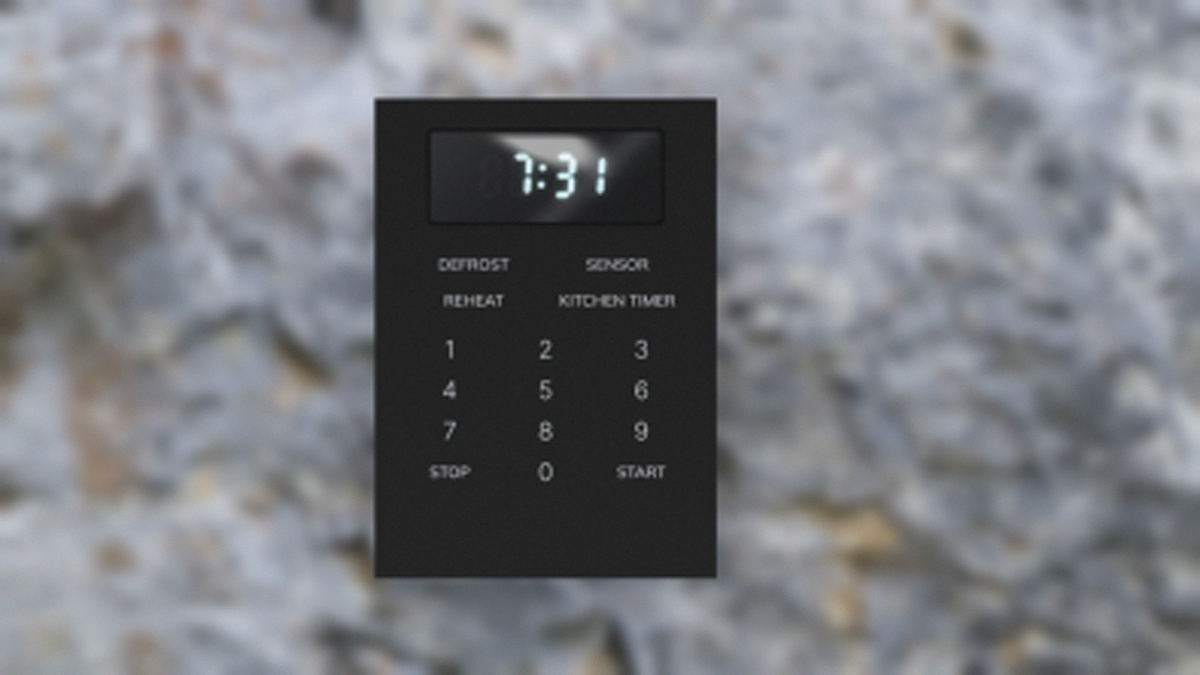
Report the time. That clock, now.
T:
7:31
